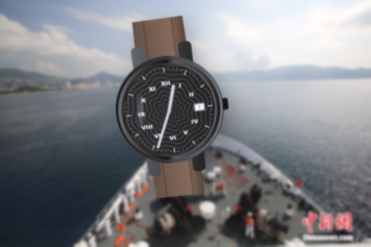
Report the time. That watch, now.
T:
12:34
